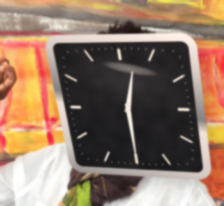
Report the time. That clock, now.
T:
12:30
